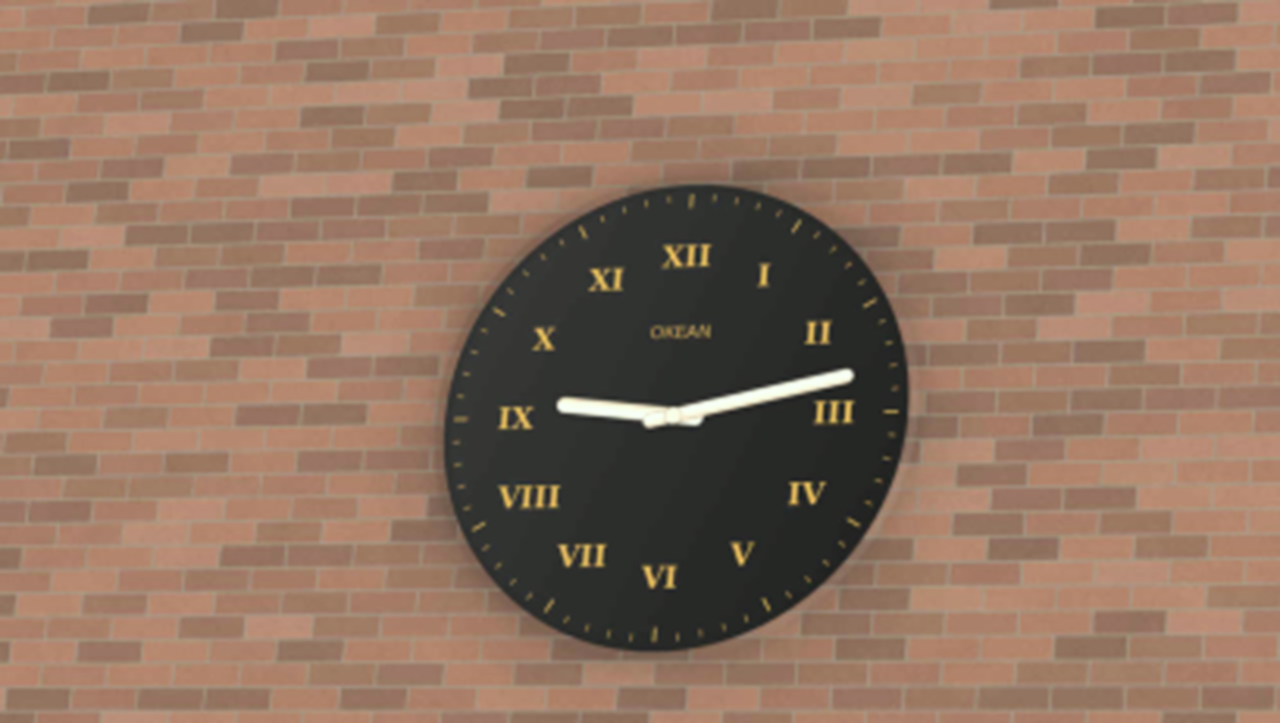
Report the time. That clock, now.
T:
9:13
